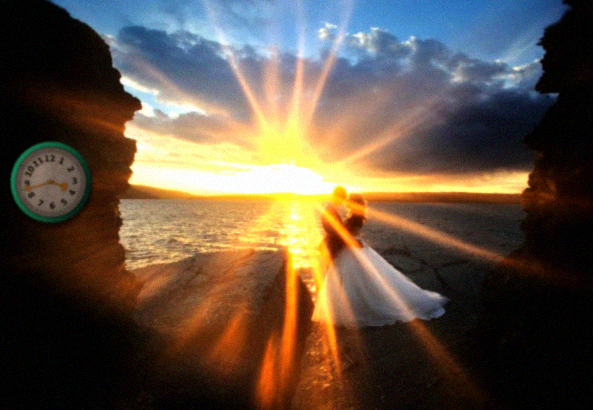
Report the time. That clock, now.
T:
3:43
